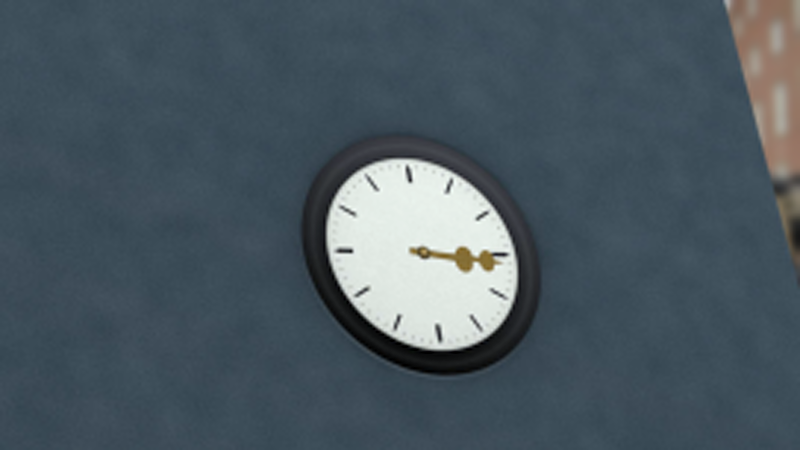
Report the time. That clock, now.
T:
3:16
